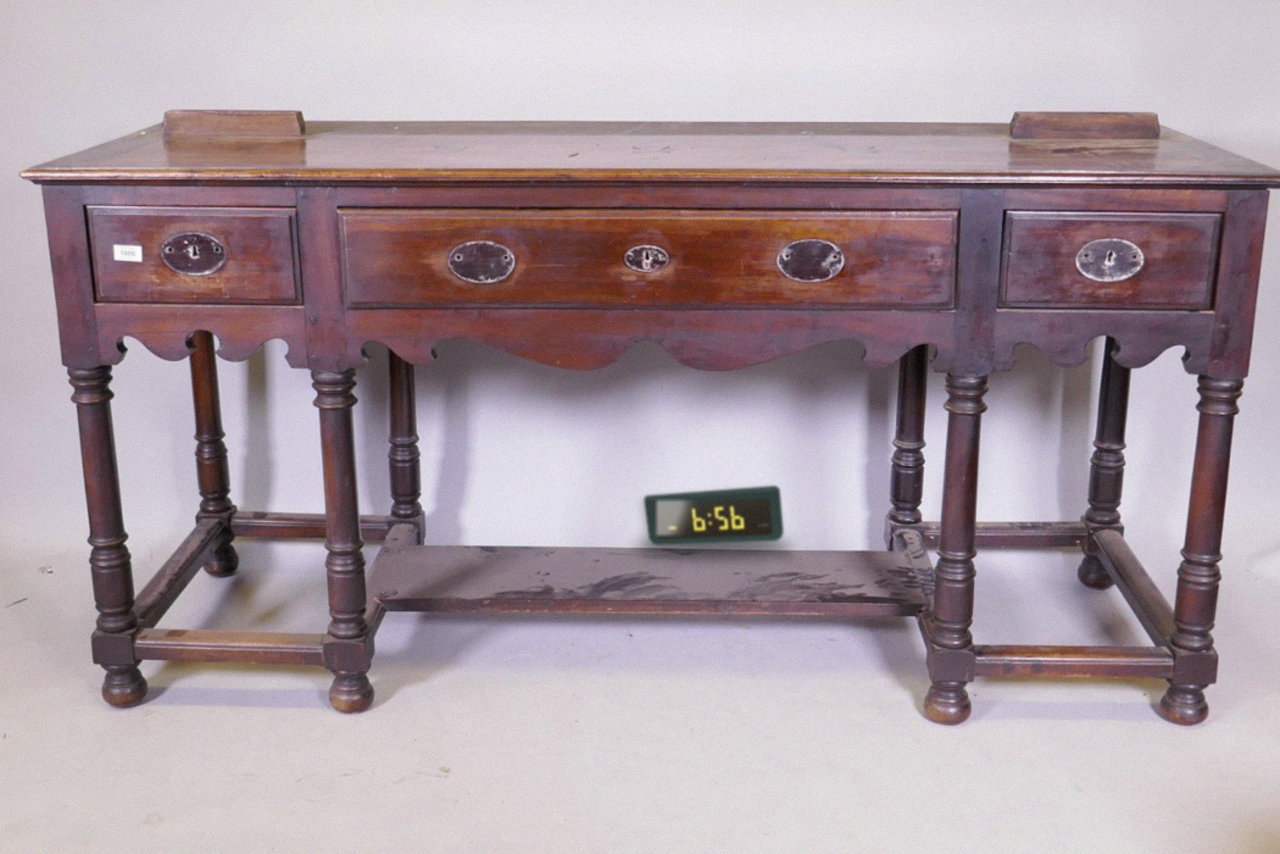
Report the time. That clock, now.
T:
6:56
